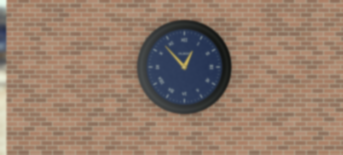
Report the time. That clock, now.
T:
12:53
